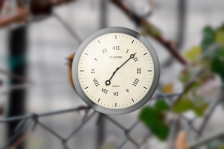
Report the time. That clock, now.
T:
7:08
